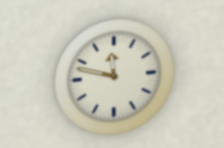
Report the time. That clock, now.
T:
11:48
